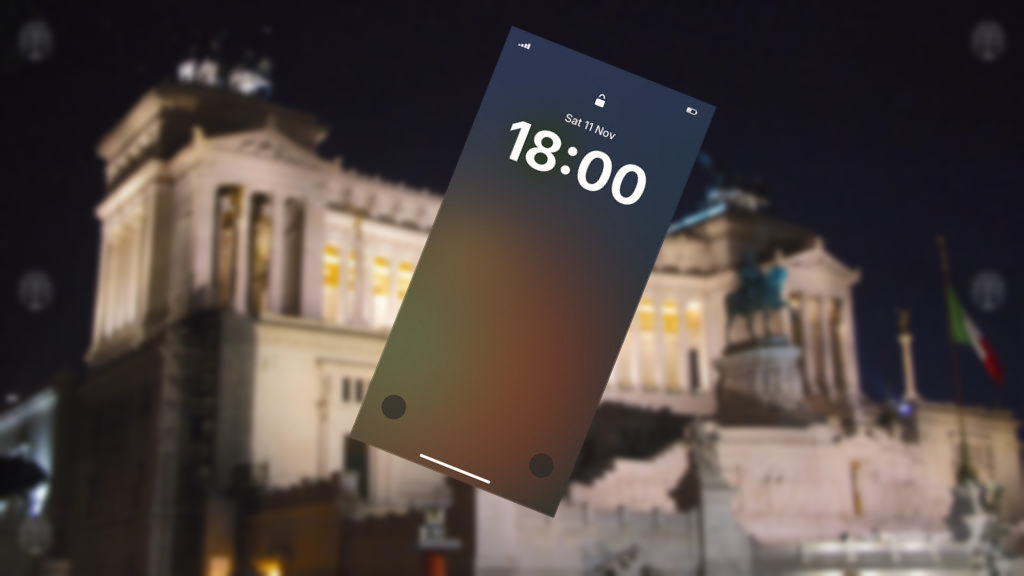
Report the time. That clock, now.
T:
18:00
